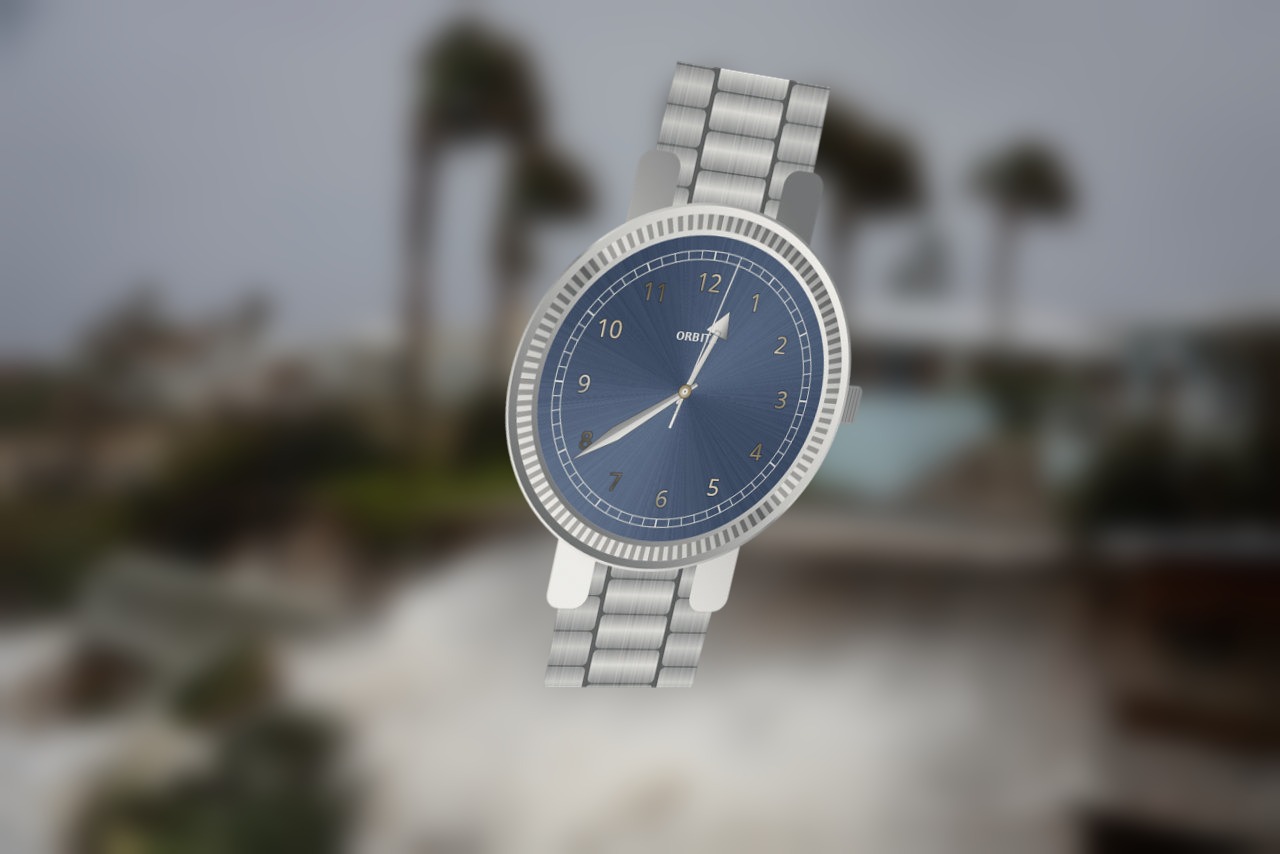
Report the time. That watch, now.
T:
12:39:02
